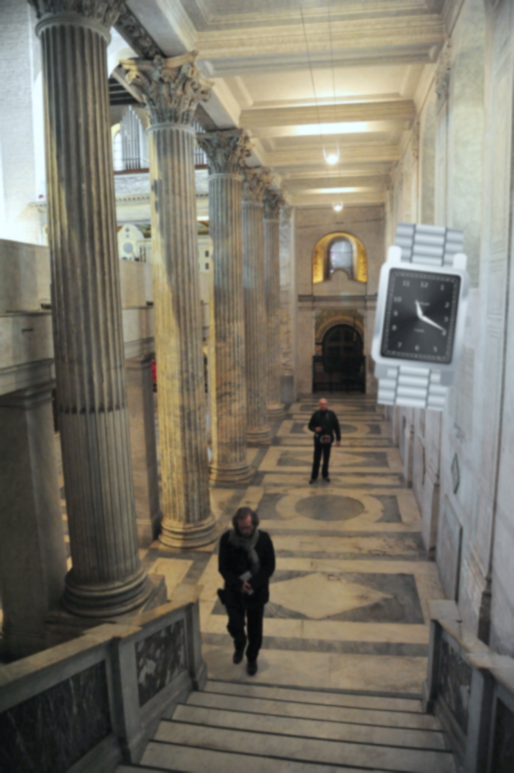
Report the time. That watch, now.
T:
11:19
